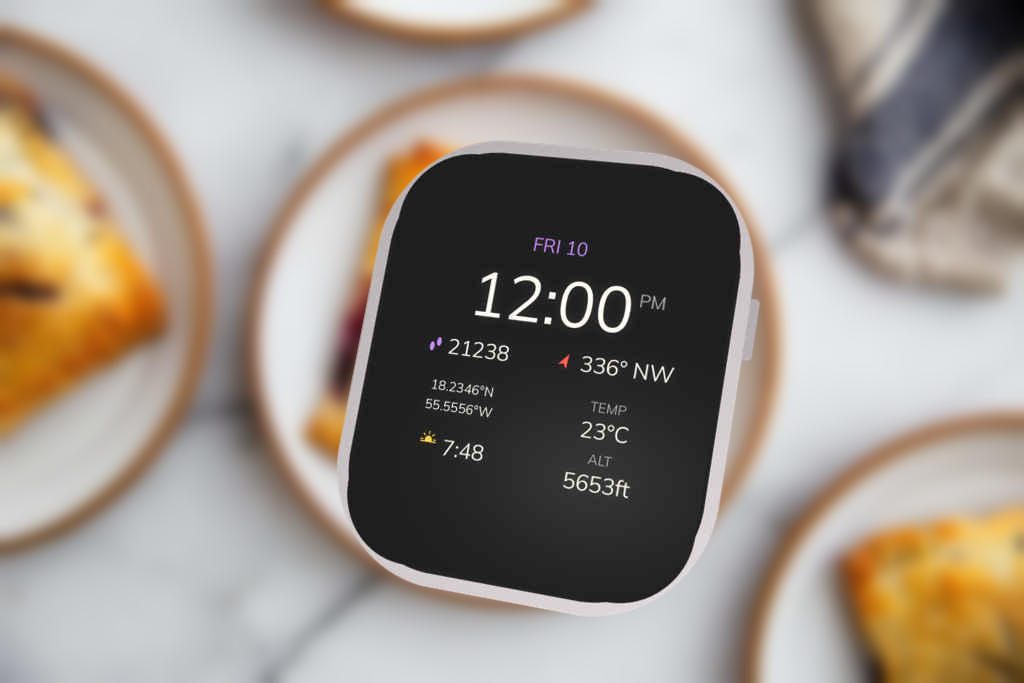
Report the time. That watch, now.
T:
12:00
